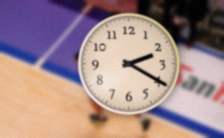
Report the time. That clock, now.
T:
2:20
